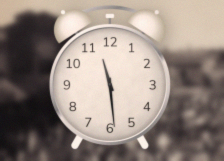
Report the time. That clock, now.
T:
11:29
